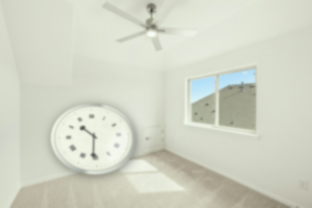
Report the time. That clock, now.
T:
10:31
